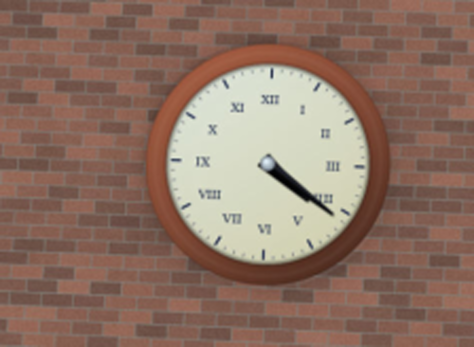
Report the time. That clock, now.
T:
4:21
